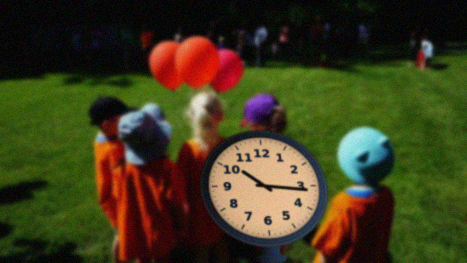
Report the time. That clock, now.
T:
10:16
